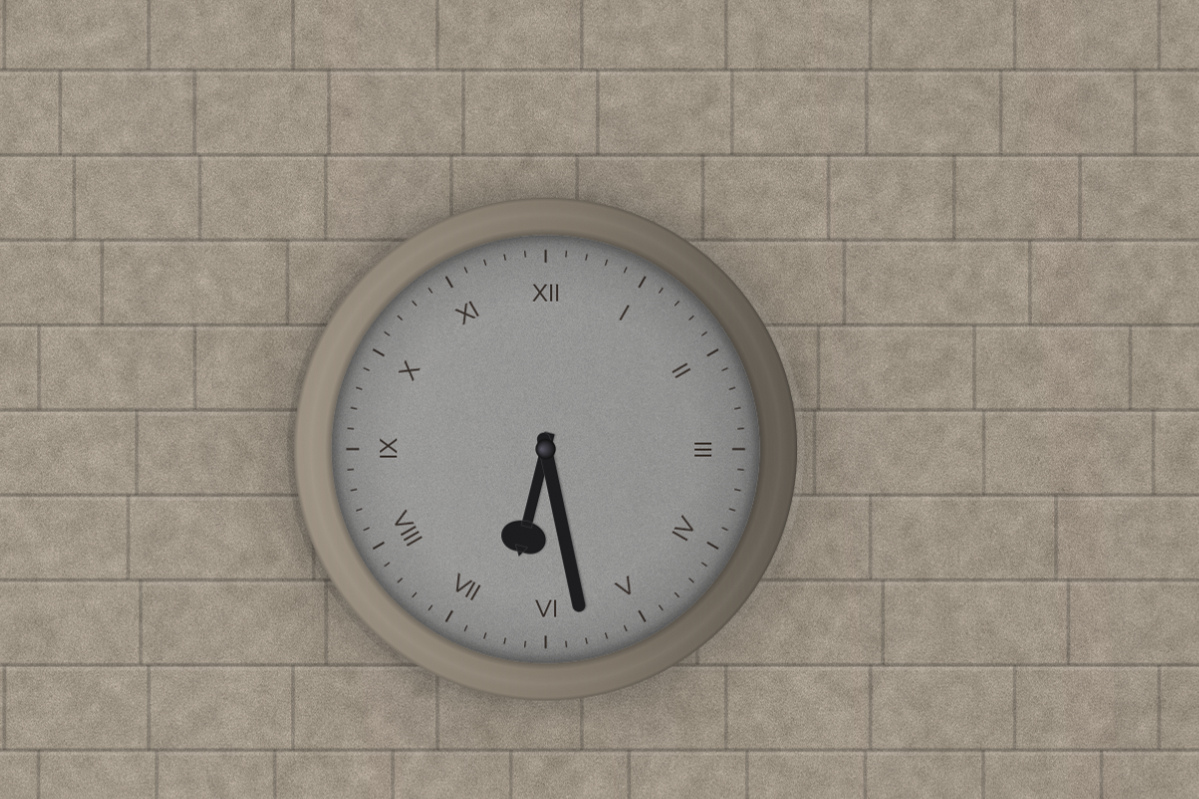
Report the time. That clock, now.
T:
6:28
